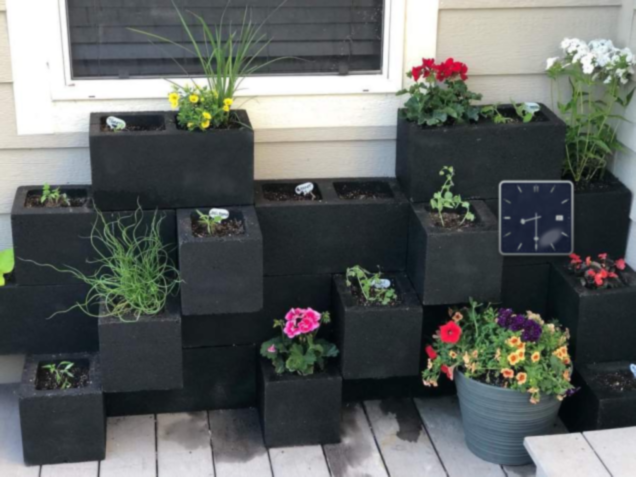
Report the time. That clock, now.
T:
8:30
